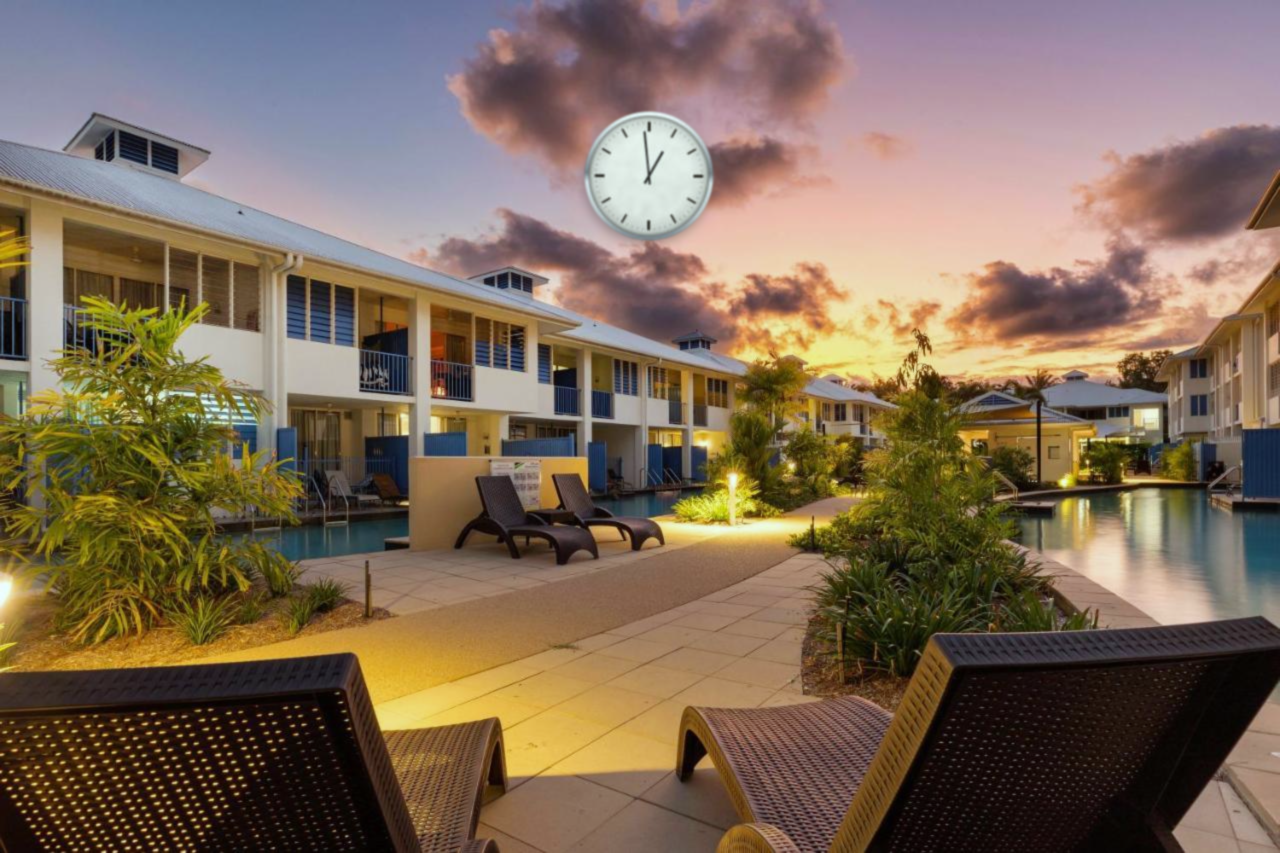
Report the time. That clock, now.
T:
12:59
